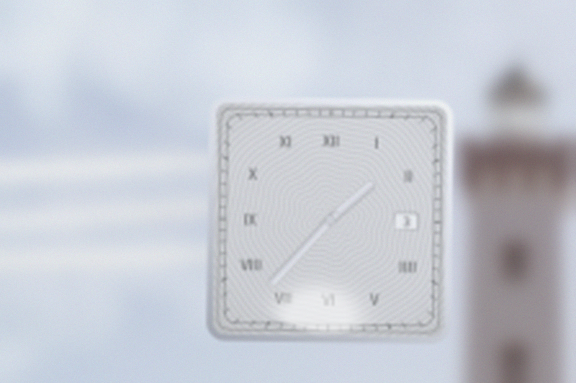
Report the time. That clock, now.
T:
1:37
